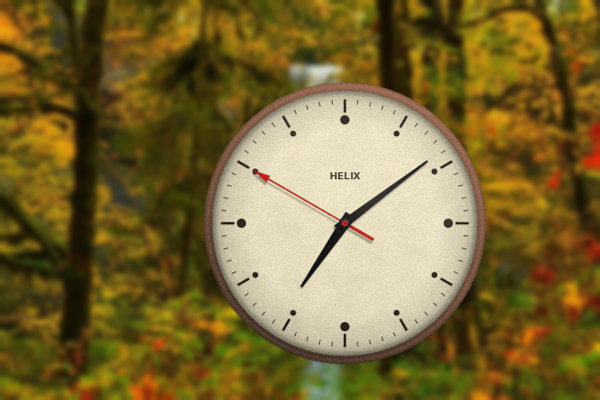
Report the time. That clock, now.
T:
7:08:50
